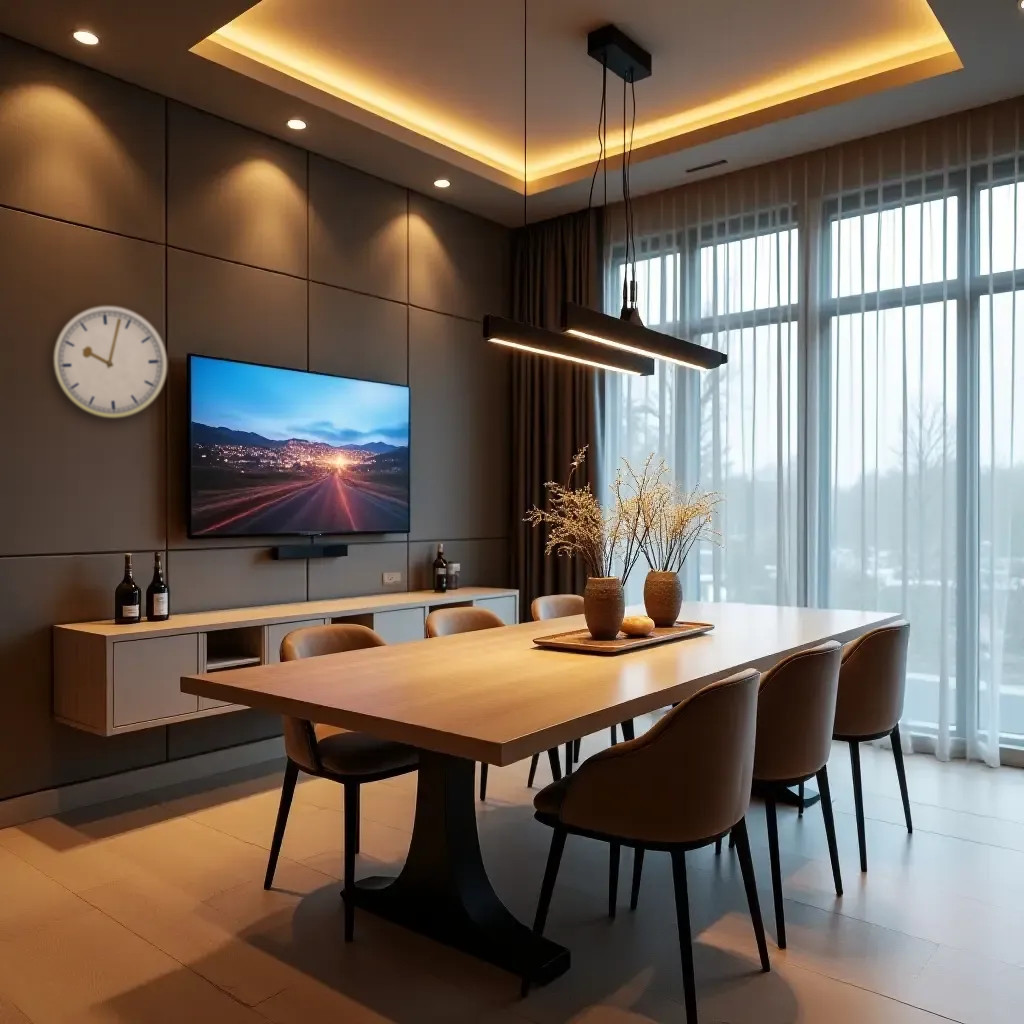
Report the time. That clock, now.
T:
10:03
